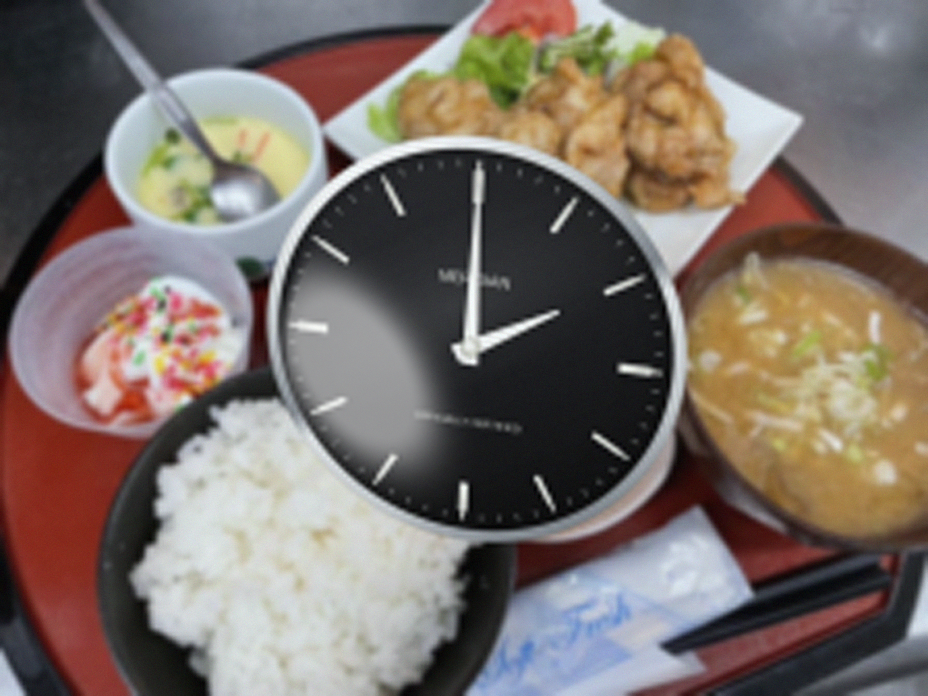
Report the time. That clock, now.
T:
2:00
